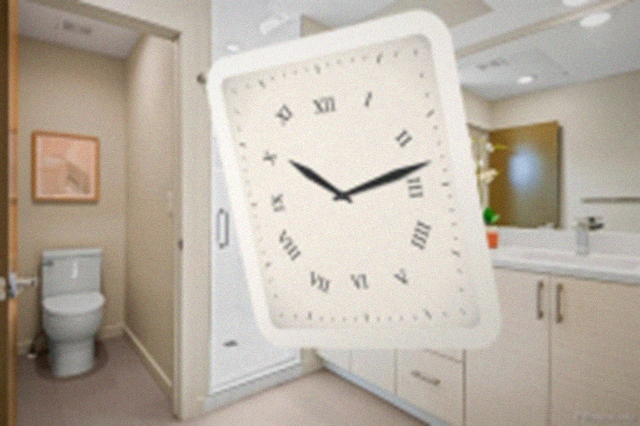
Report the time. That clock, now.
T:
10:13
